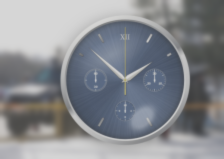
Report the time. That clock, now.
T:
1:52
